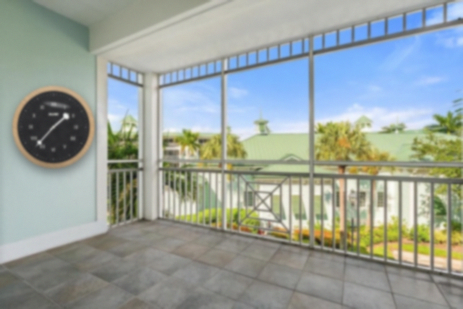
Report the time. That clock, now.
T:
1:37
